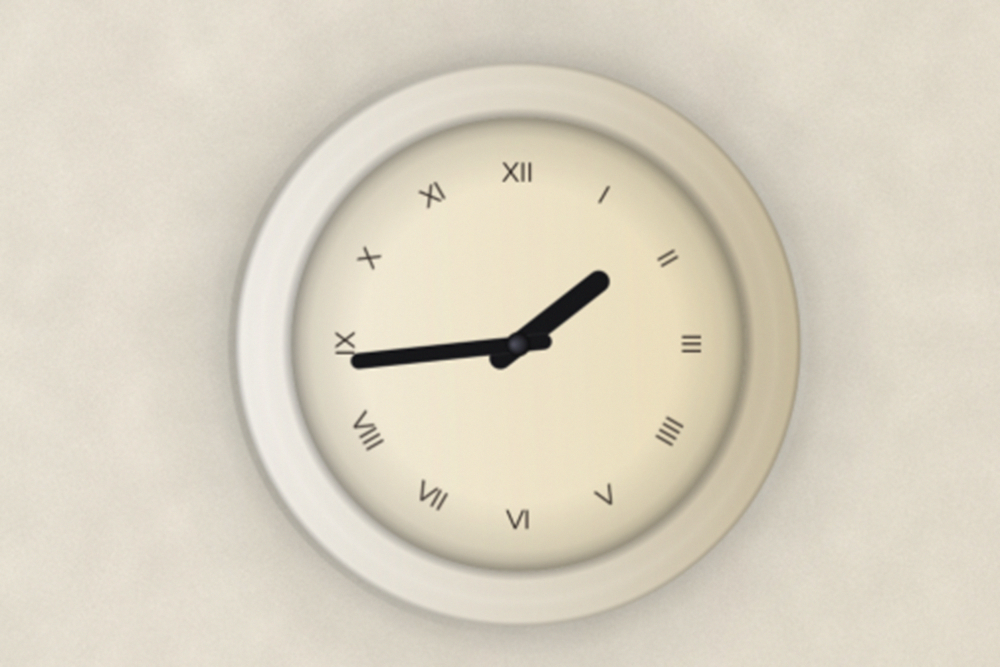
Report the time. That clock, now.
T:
1:44
